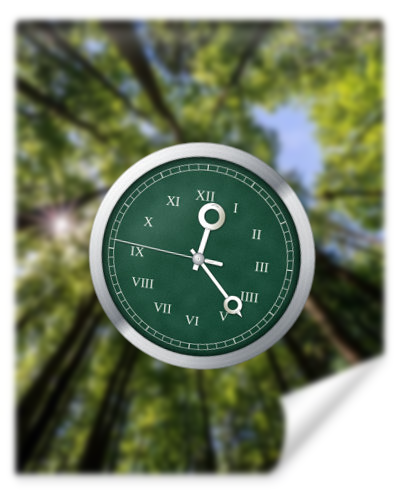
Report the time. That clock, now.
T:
12:22:46
